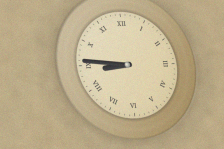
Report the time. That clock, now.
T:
8:46
